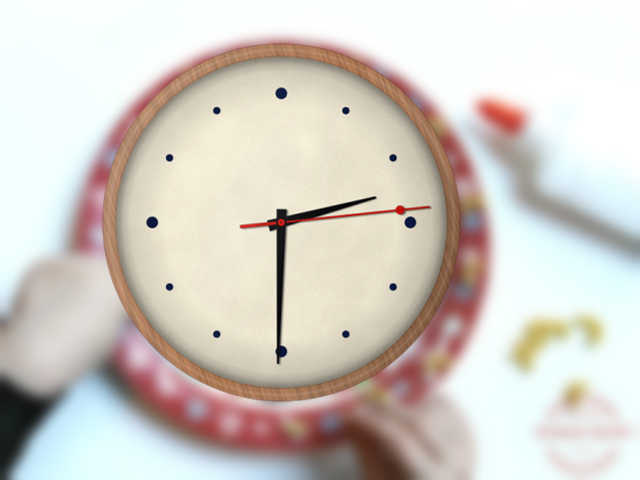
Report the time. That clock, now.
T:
2:30:14
